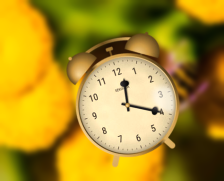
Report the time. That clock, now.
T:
12:20
